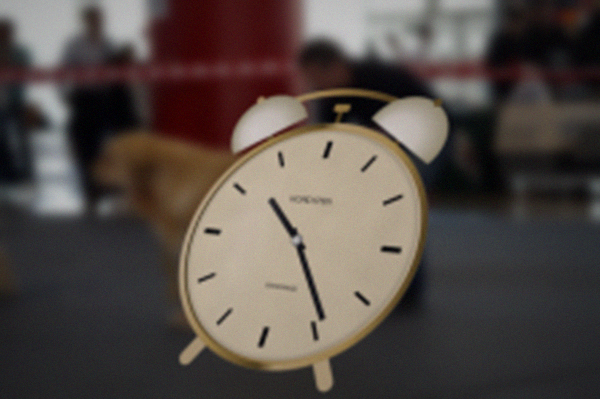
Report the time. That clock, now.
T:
10:24
